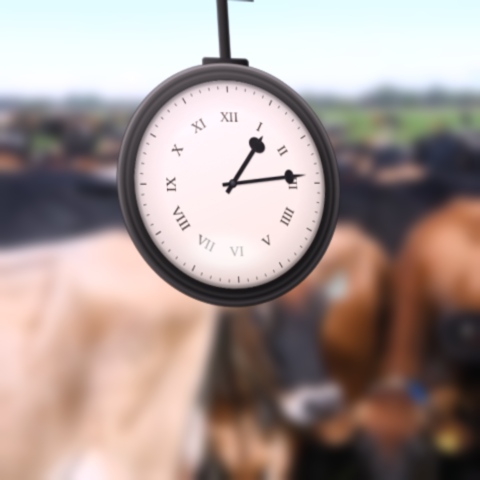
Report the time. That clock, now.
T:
1:14
